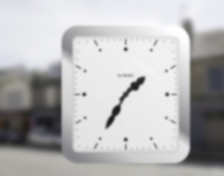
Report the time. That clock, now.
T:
1:35
